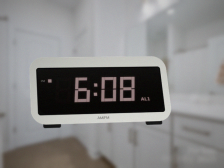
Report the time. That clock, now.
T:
6:08
